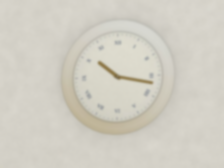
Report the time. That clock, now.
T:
10:17
